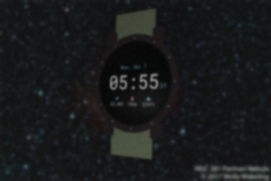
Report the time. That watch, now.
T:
5:55
